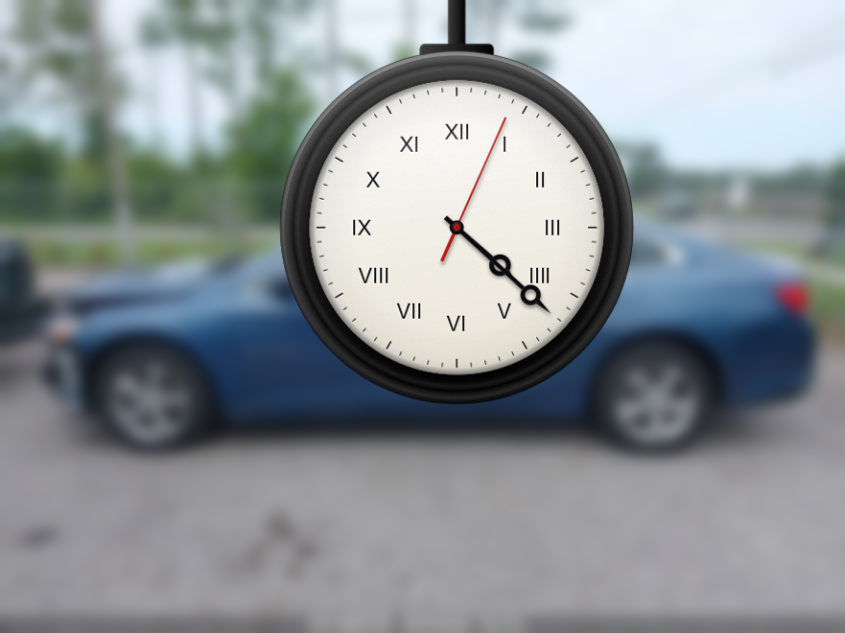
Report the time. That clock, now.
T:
4:22:04
